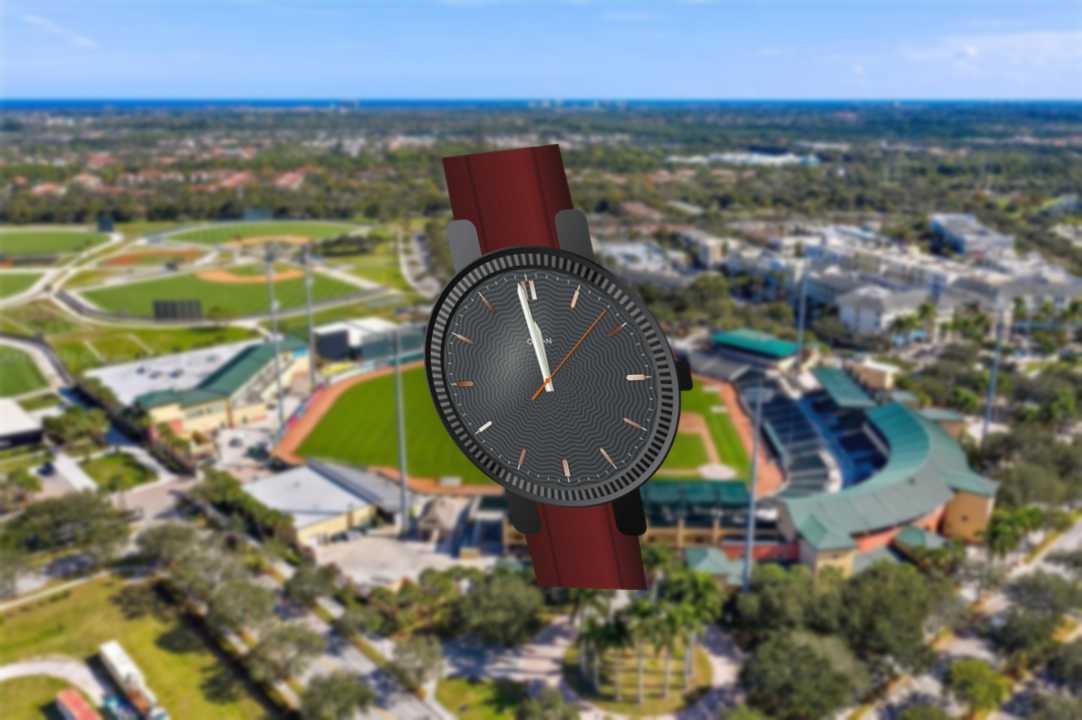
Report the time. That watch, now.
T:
11:59:08
